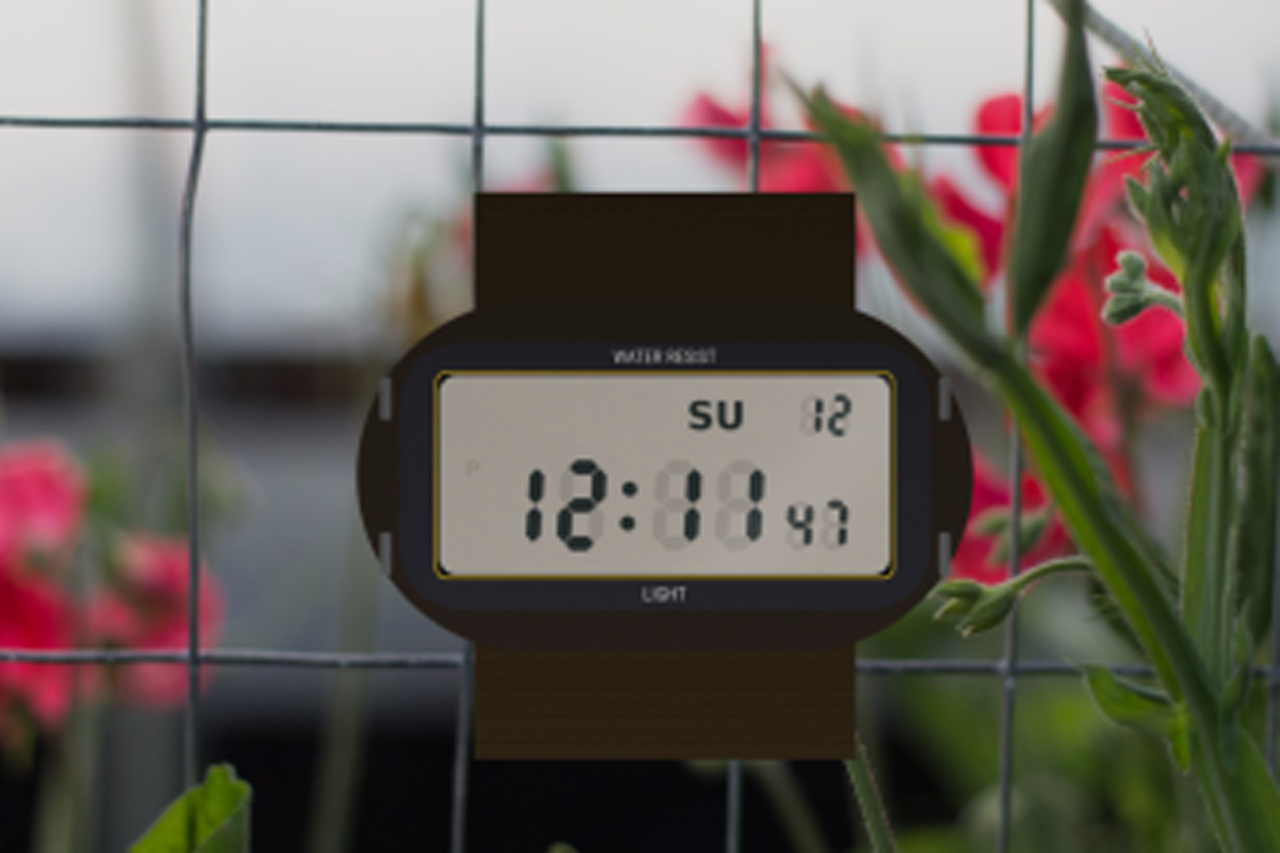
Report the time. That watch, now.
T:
12:11:47
